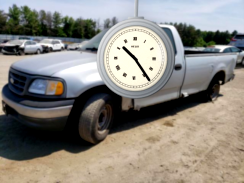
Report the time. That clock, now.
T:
10:24
